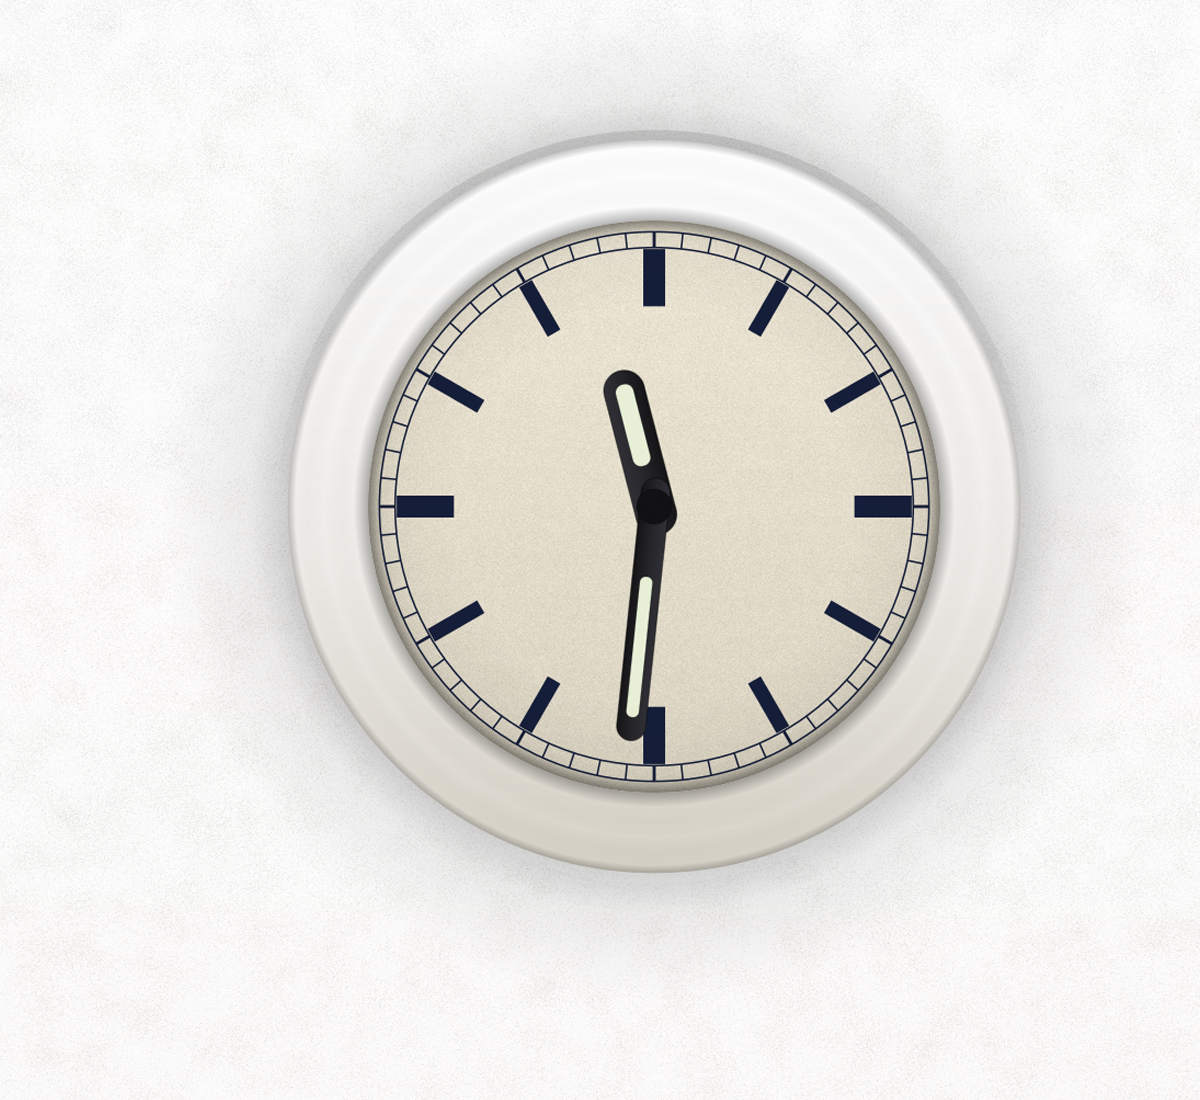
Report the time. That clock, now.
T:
11:31
